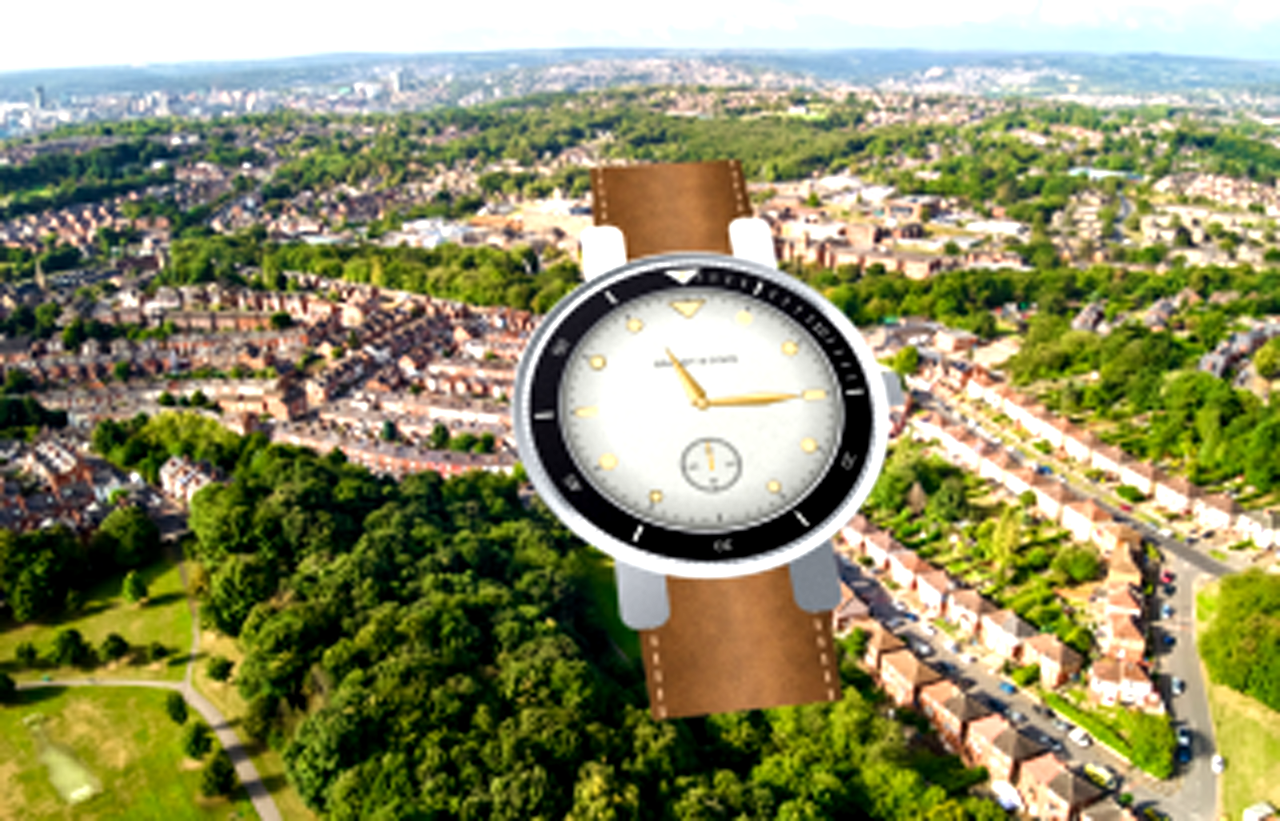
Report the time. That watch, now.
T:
11:15
